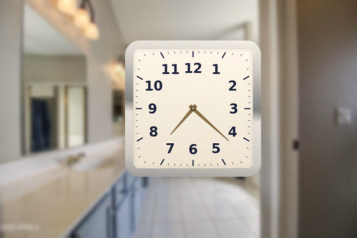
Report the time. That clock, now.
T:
7:22
